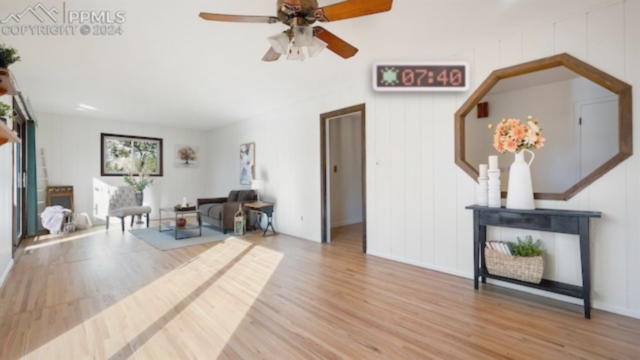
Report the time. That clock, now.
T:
7:40
